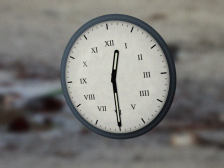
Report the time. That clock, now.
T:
12:30
